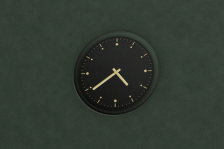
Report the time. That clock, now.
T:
4:39
